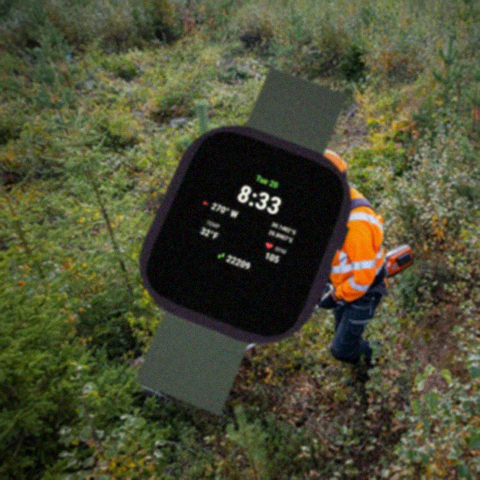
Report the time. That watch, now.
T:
8:33
